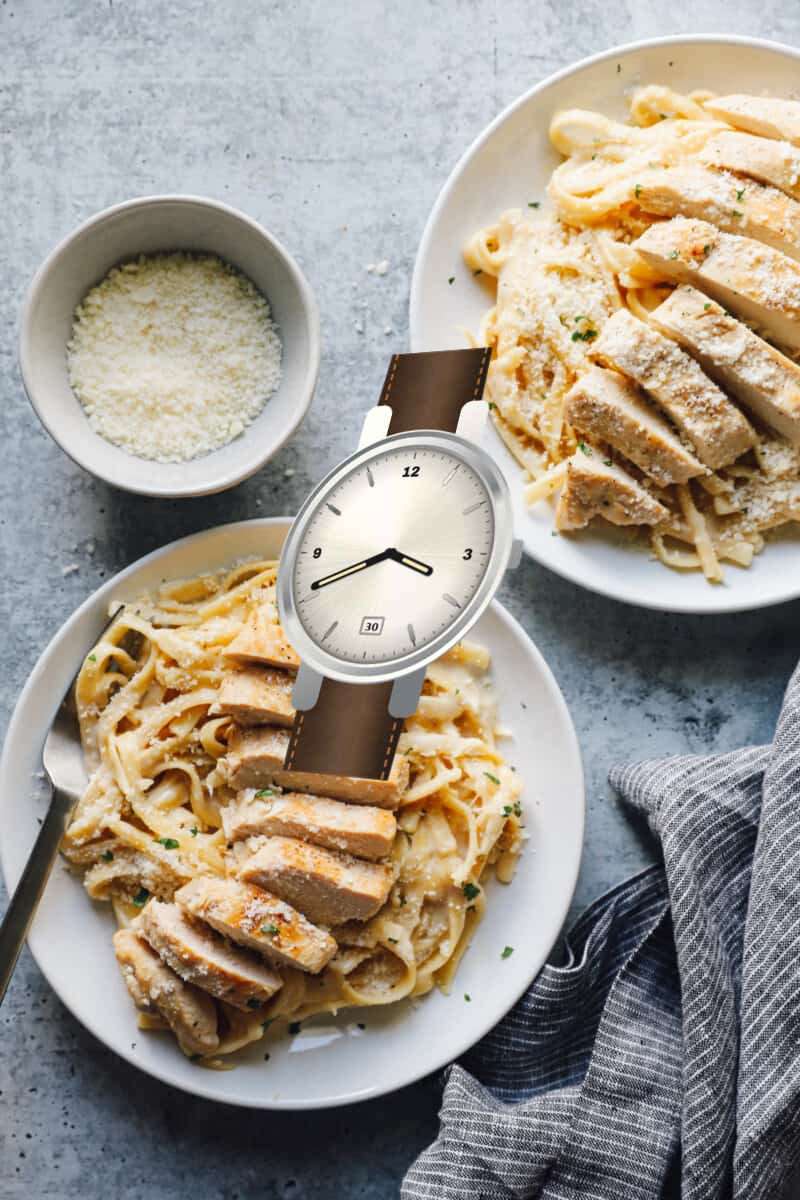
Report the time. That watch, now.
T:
3:41
